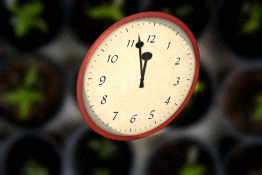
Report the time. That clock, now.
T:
11:57
